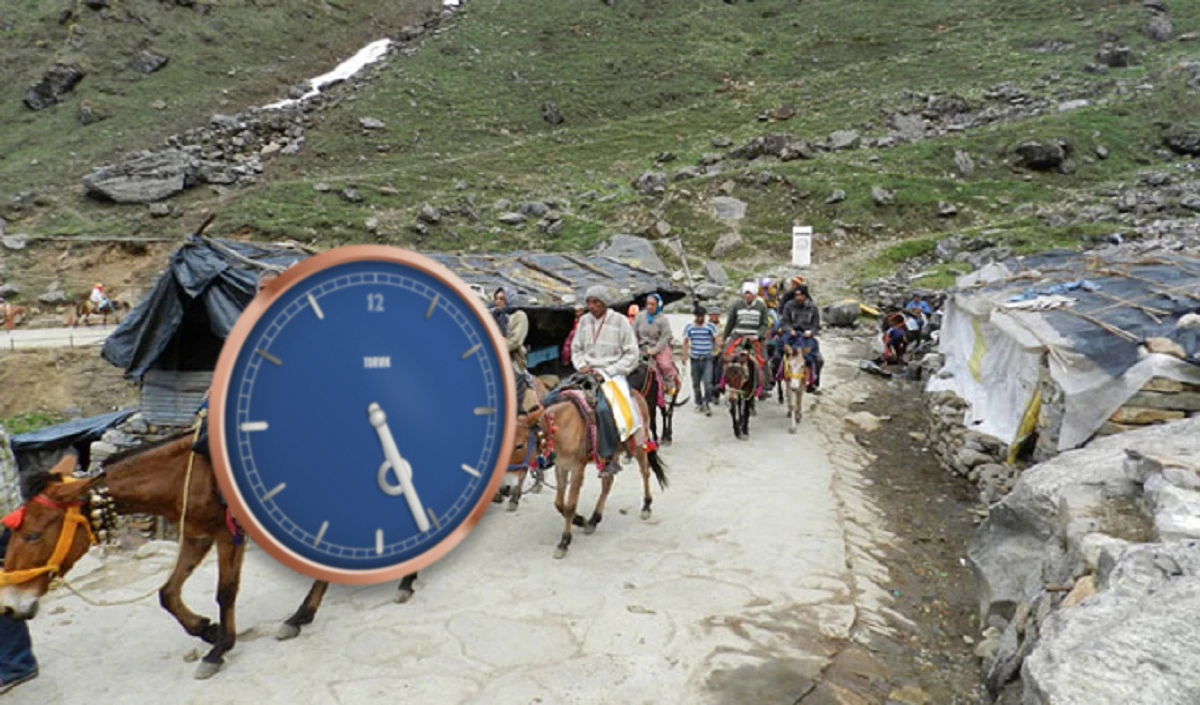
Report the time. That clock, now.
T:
5:26
